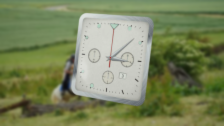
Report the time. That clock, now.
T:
3:08
